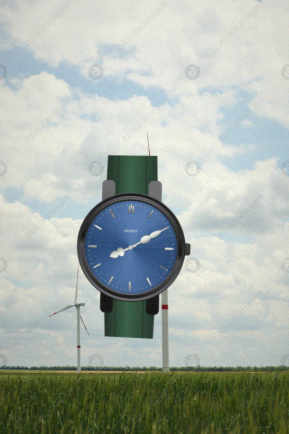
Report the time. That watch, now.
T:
8:10
